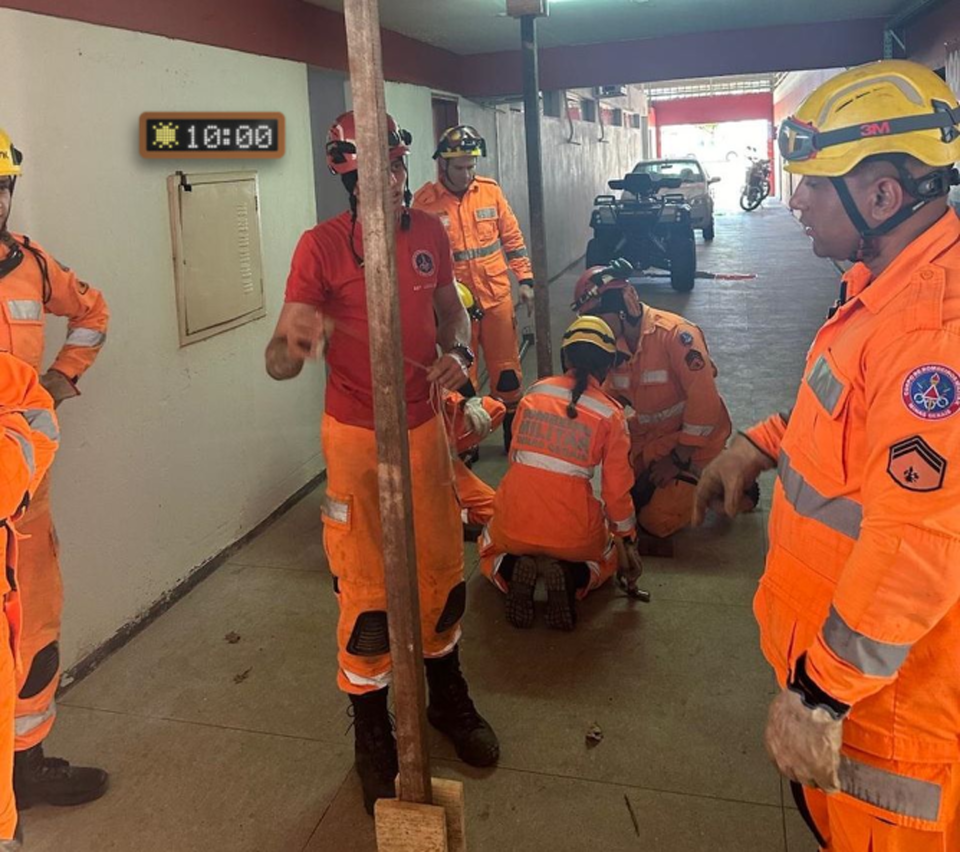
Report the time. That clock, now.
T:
10:00
